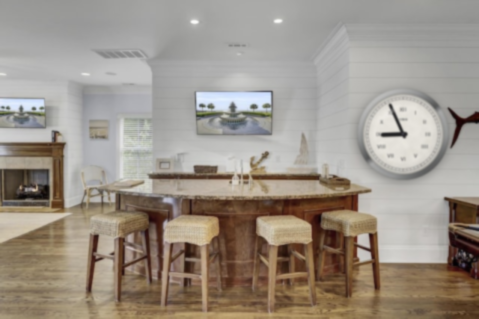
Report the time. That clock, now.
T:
8:56
